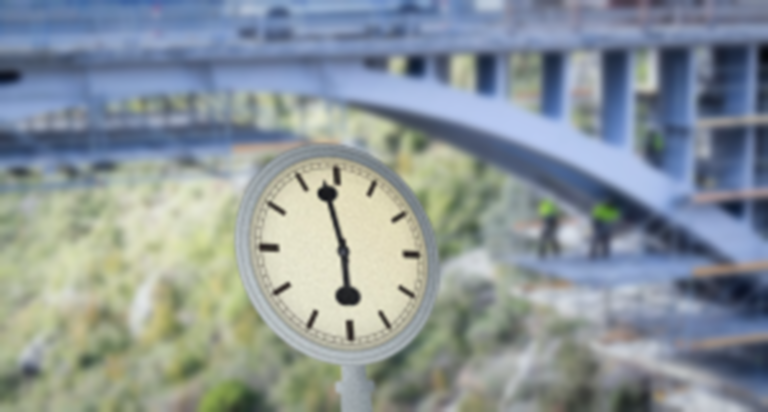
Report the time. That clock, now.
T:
5:58
